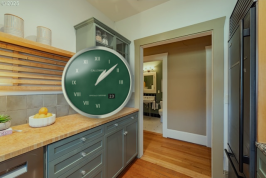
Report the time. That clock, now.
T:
1:08
